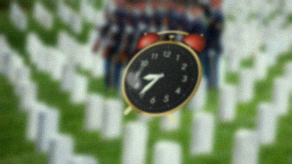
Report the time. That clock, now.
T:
8:36
